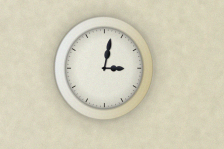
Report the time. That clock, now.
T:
3:02
